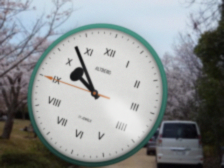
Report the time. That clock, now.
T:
9:52:45
